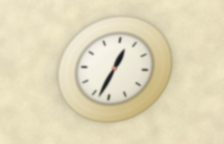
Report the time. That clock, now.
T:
12:33
